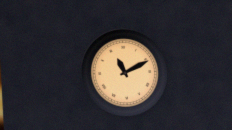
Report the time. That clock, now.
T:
11:11
